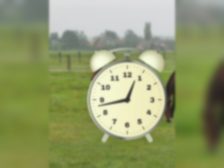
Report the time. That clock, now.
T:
12:43
